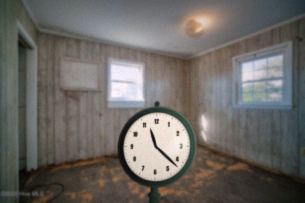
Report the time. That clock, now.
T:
11:22
